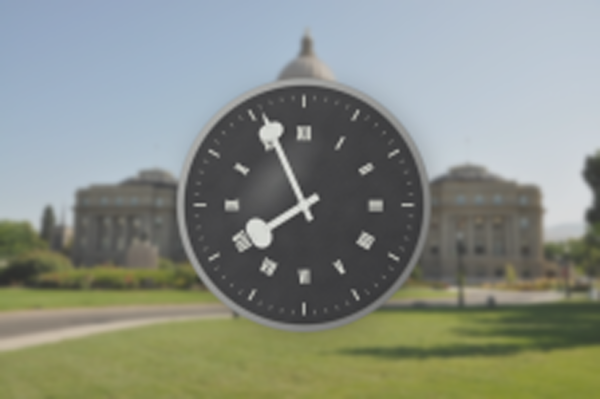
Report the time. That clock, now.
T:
7:56
